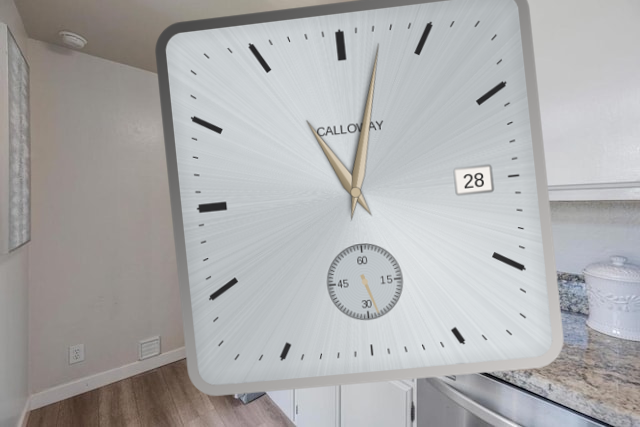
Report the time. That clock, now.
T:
11:02:27
